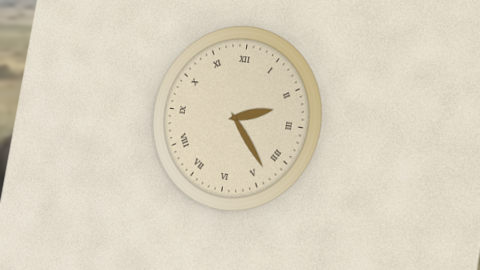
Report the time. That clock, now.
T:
2:23
